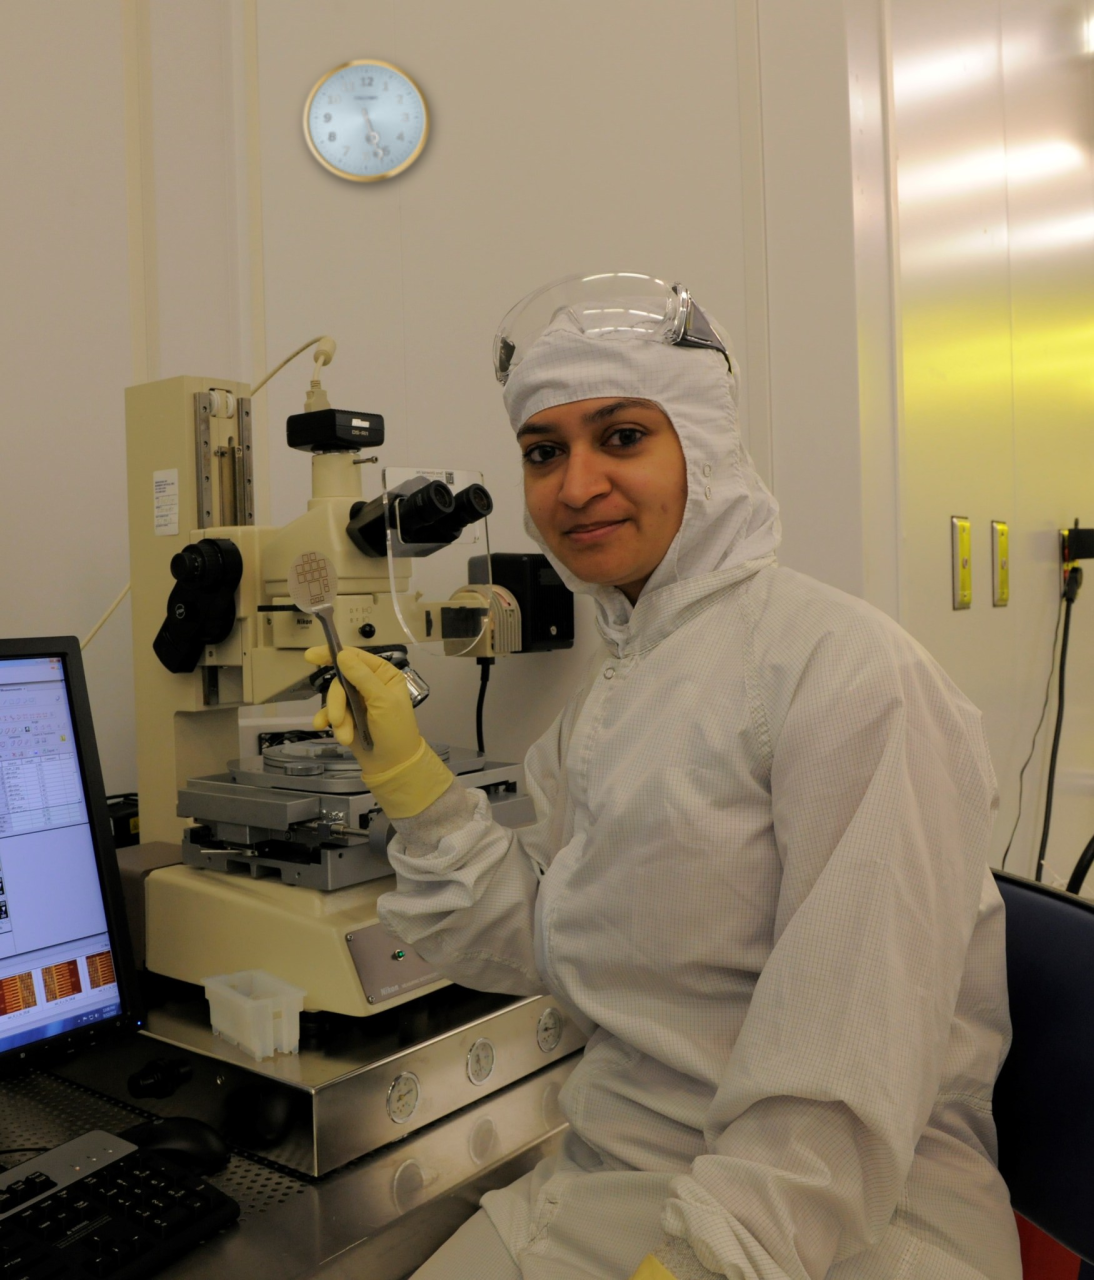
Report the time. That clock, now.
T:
5:27
